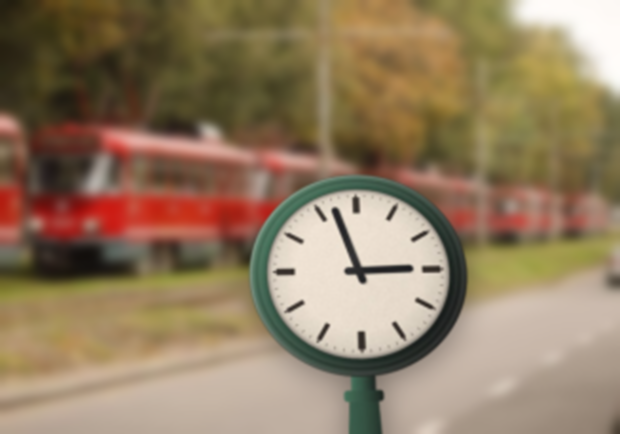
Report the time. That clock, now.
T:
2:57
